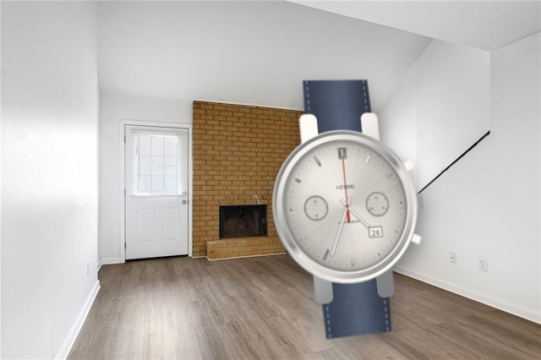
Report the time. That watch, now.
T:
4:34
